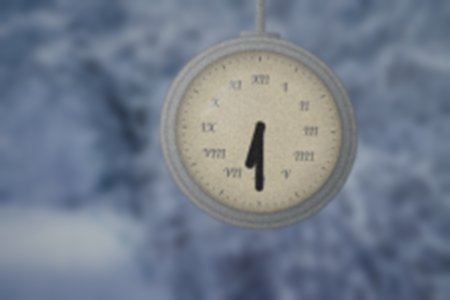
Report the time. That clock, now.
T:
6:30
